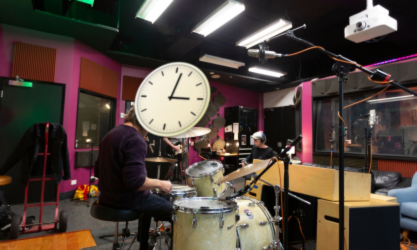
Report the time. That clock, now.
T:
3:02
